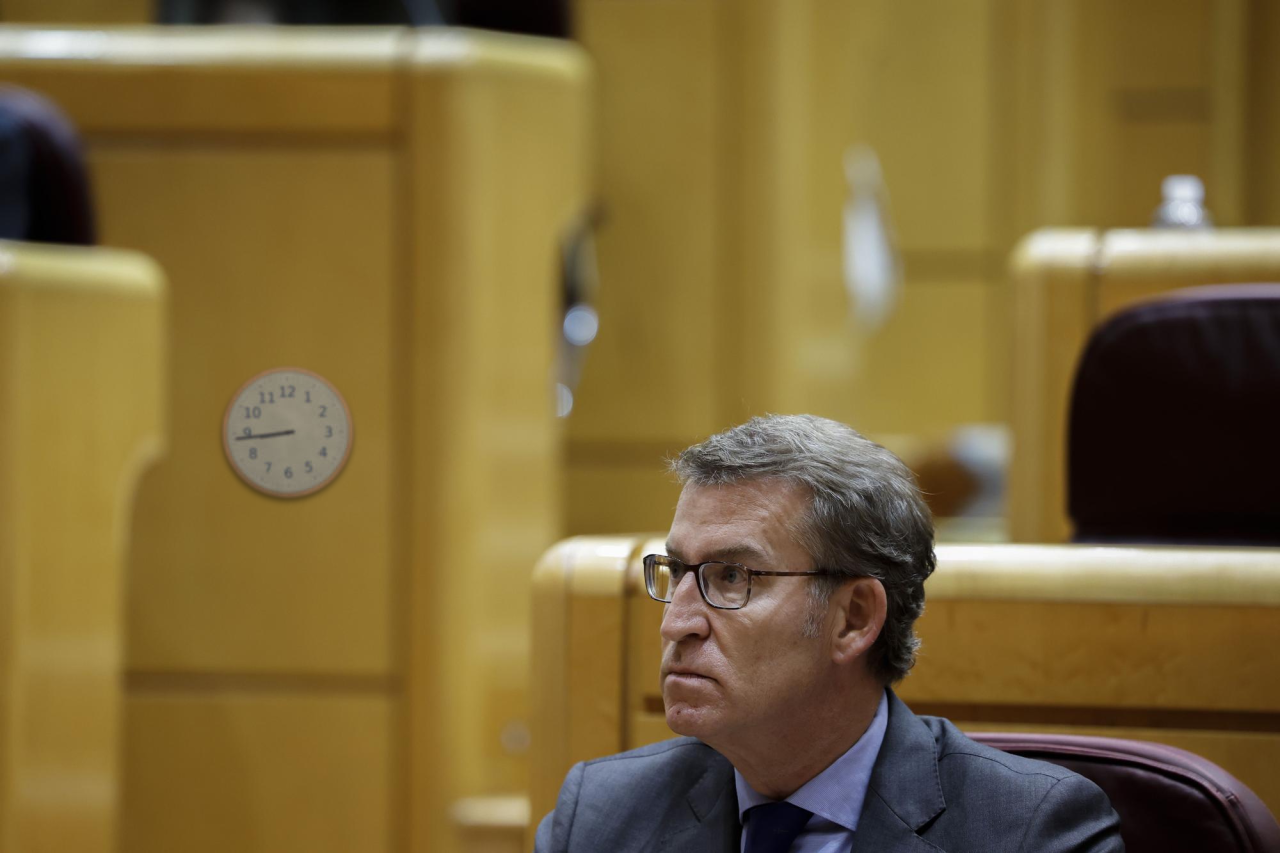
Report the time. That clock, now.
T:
8:44
